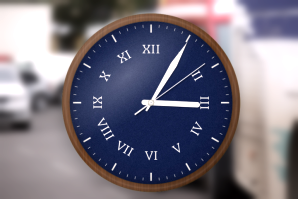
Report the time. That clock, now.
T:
3:05:09
